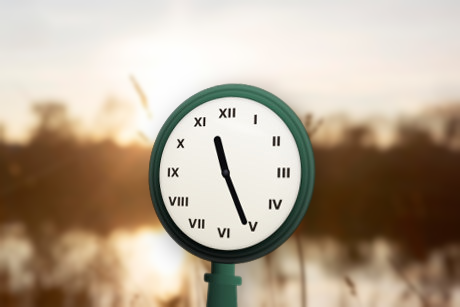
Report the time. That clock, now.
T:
11:26
